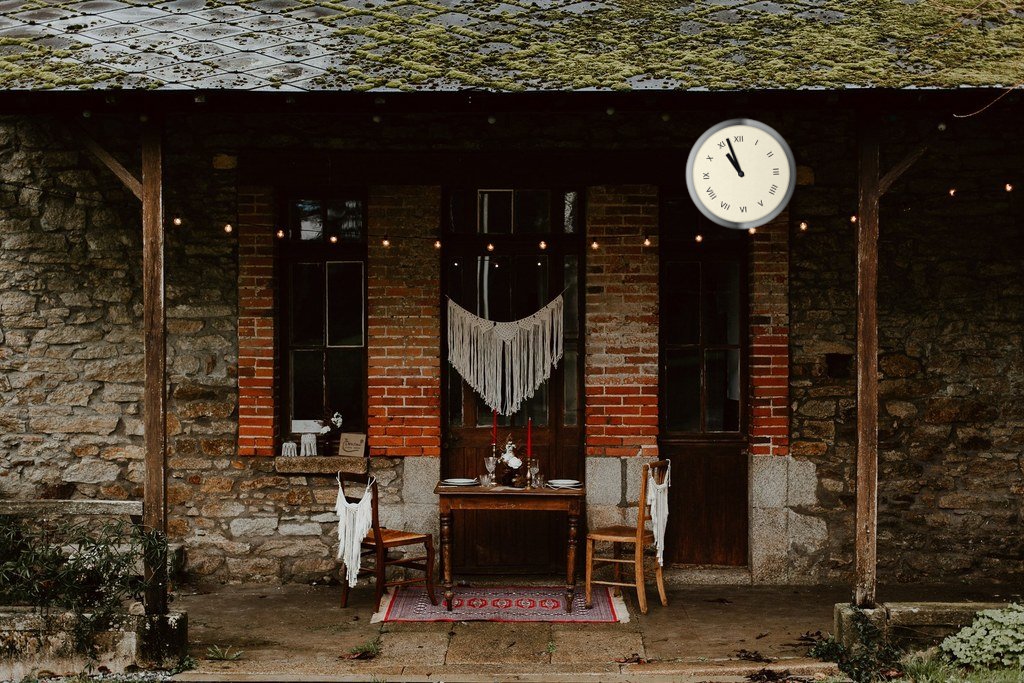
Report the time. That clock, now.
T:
10:57
